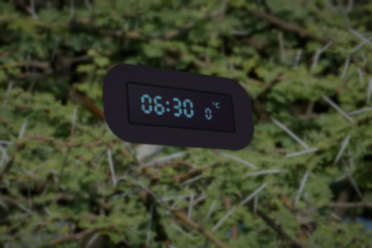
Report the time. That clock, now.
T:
6:30
